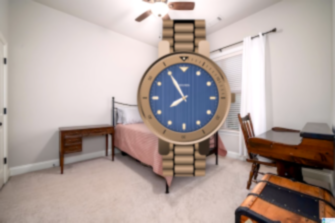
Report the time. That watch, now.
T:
7:55
